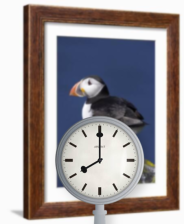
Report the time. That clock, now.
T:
8:00
